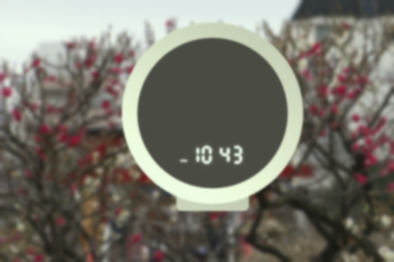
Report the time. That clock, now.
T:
10:43
